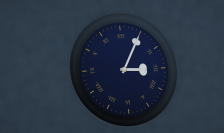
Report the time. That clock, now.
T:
3:05
